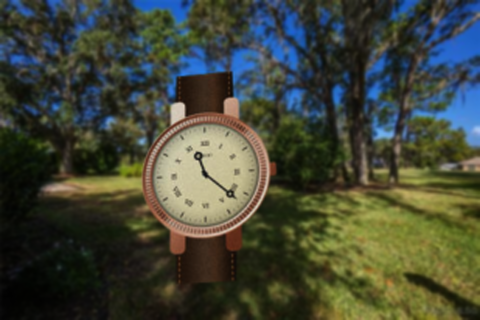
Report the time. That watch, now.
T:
11:22
